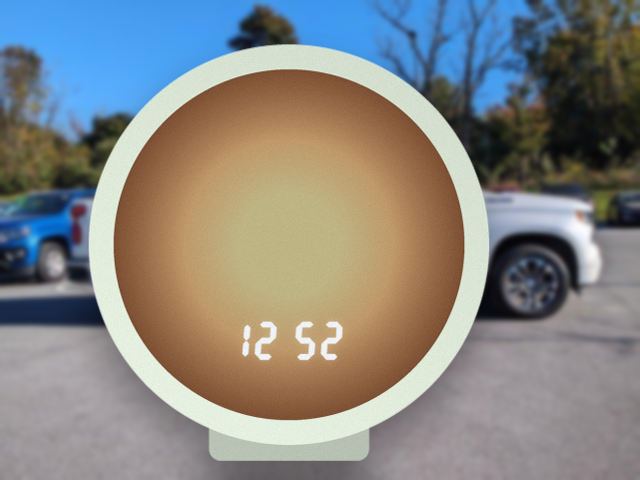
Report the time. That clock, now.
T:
12:52
